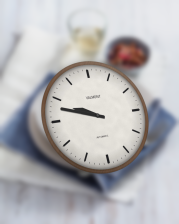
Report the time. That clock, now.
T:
9:48
